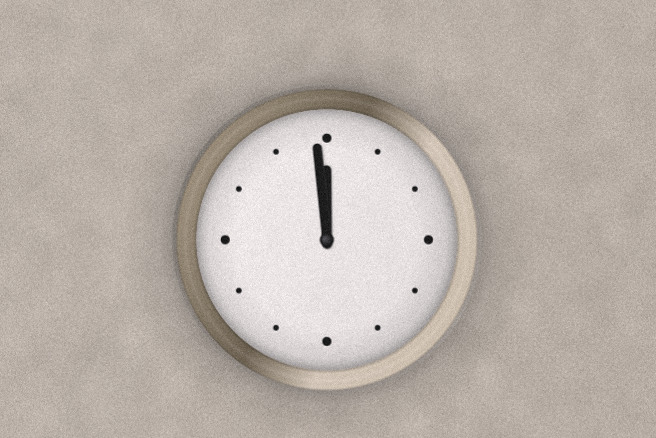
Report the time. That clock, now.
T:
11:59
